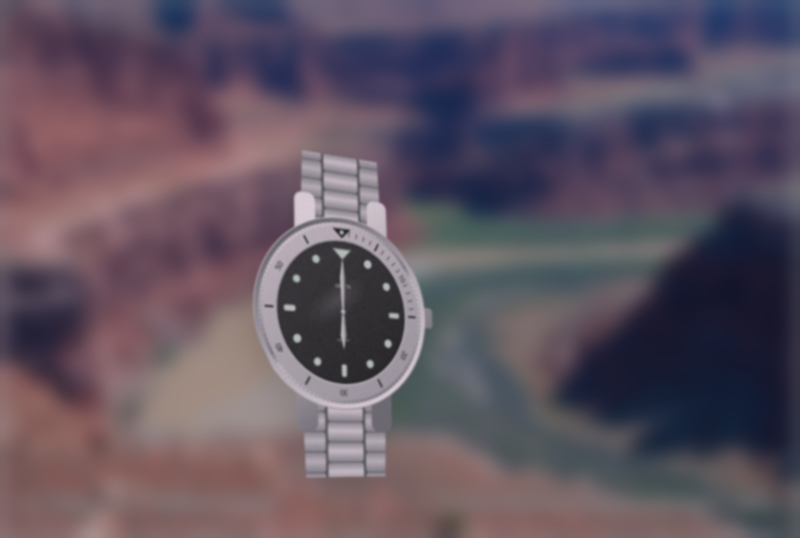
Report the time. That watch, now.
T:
6:00
